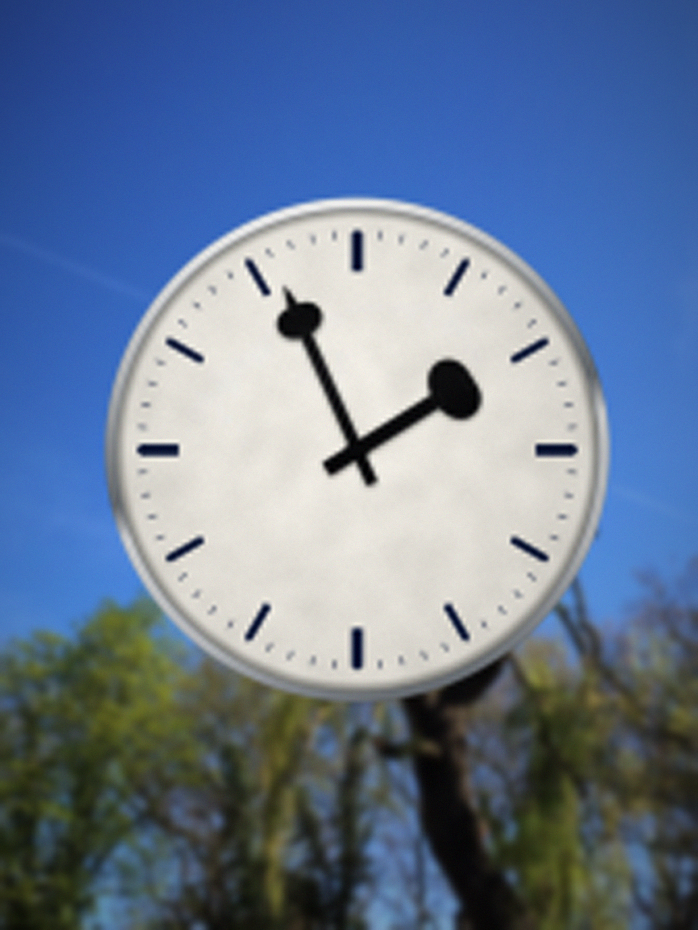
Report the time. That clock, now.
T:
1:56
